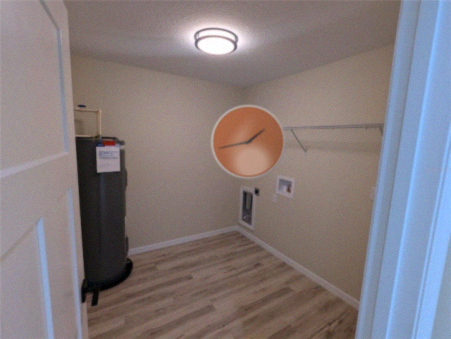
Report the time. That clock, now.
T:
1:43
